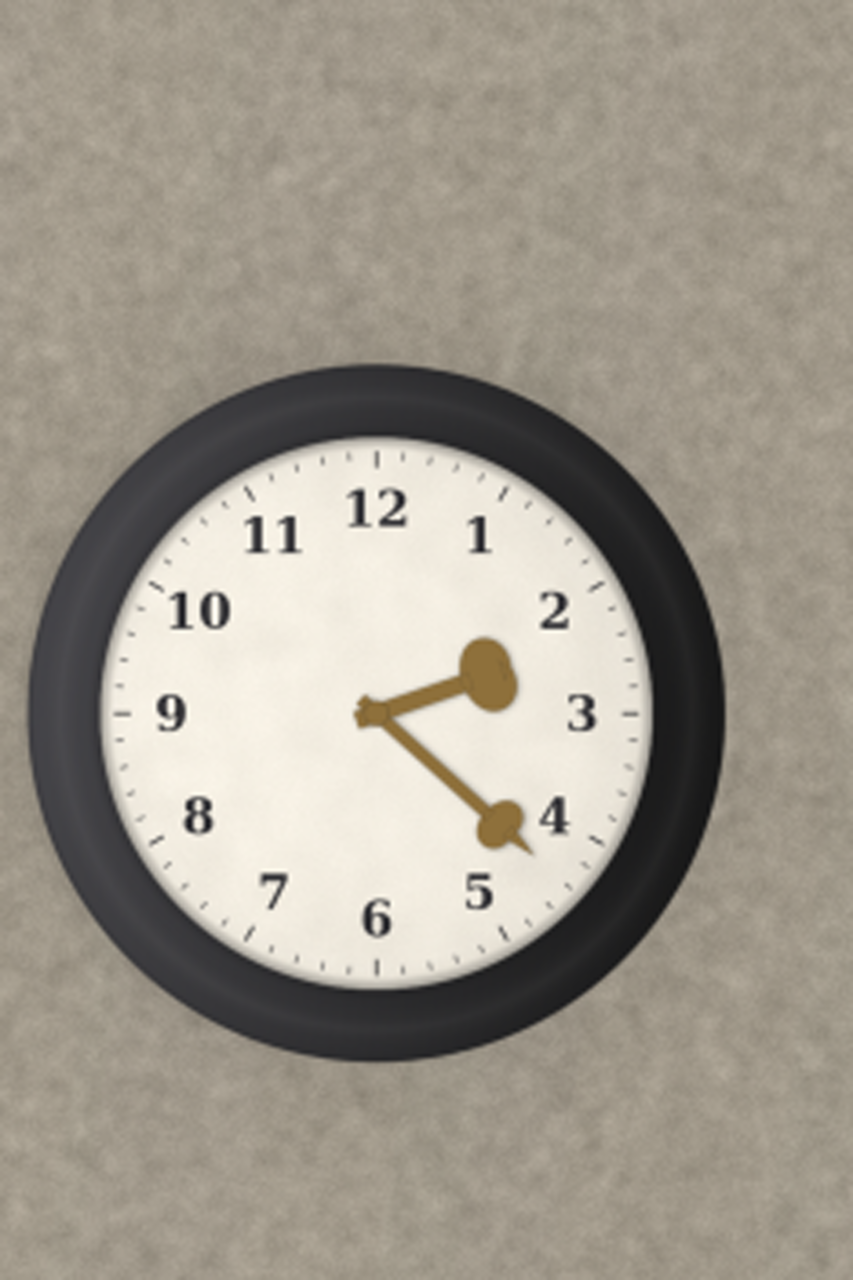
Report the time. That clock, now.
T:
2:22
